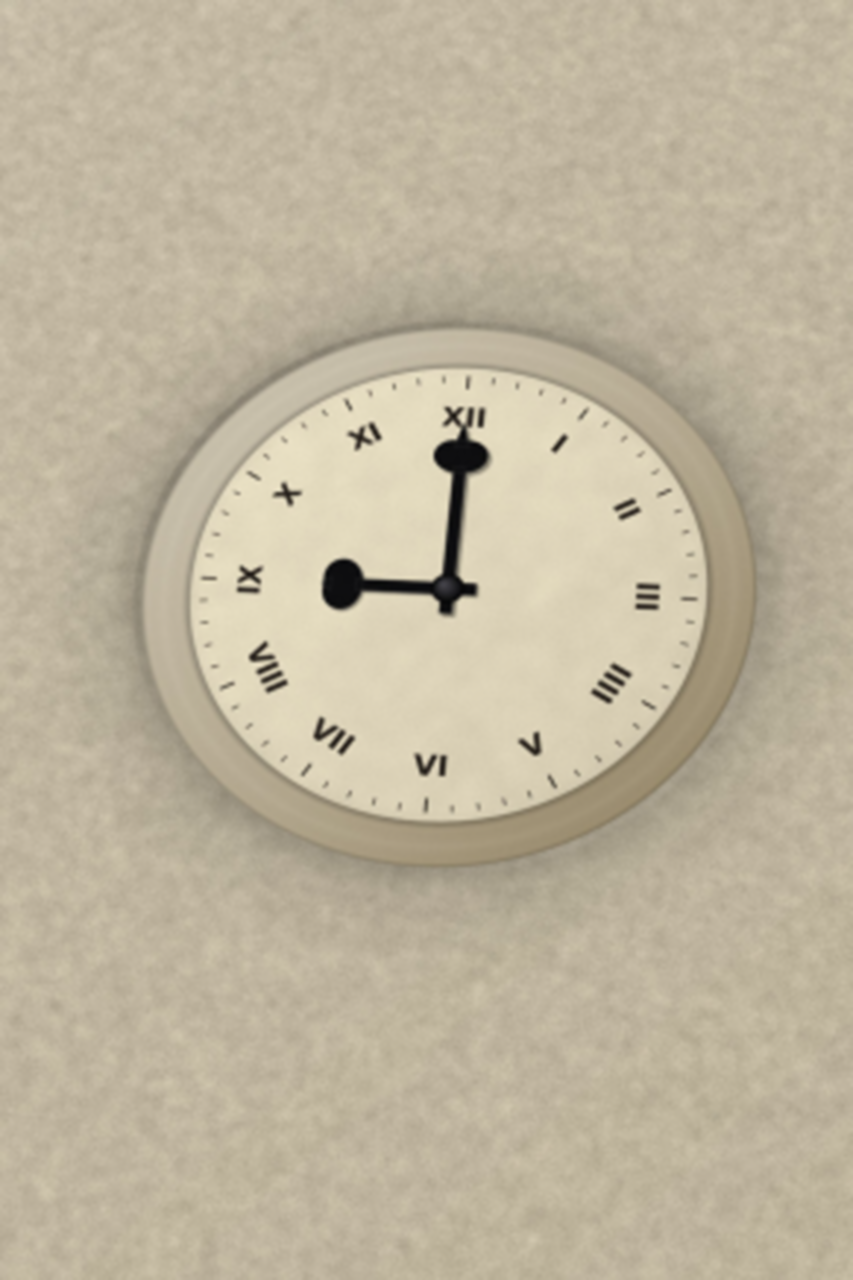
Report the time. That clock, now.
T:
9:00
